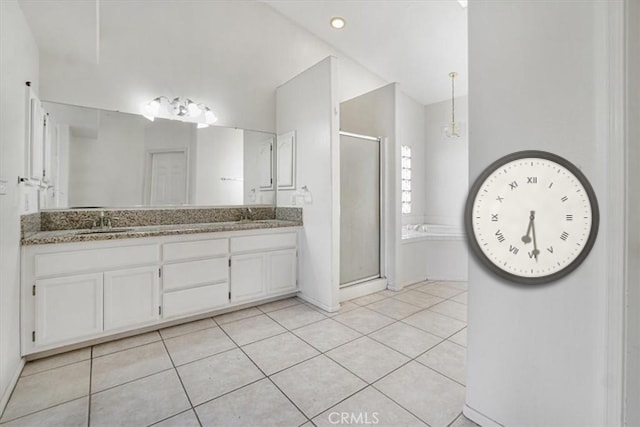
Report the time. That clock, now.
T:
6:29
